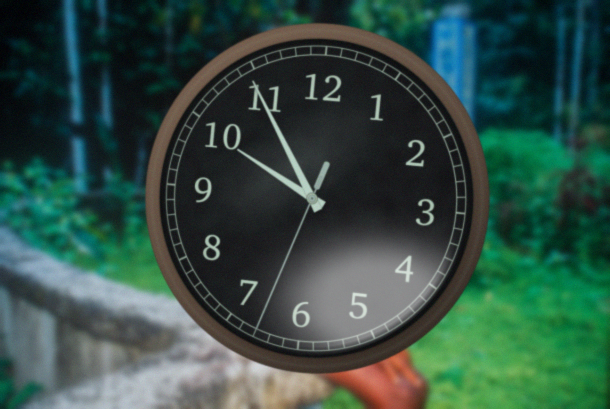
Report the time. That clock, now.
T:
9:54:33
